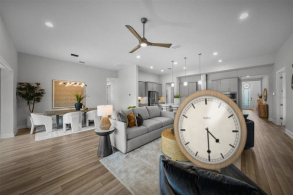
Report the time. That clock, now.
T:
4:30
